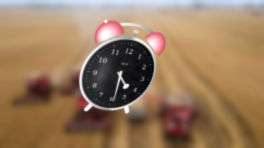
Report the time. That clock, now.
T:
4:29
